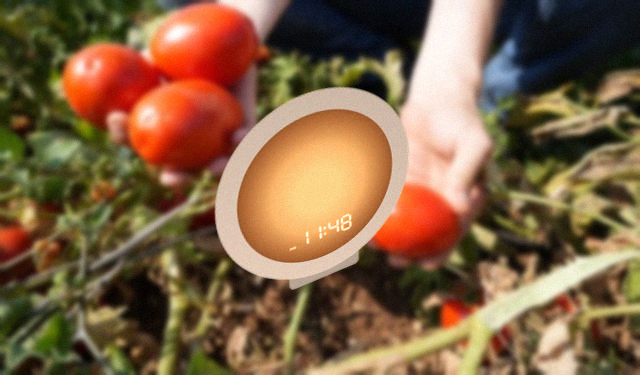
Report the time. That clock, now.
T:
11:48
